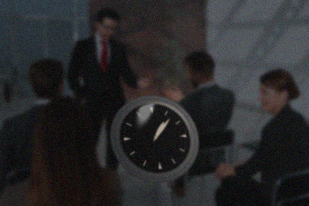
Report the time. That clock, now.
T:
1:07
